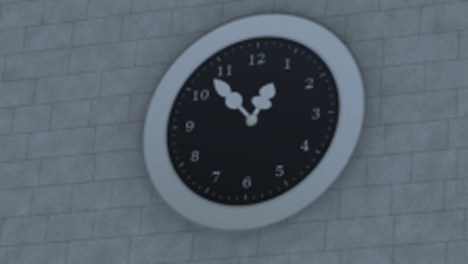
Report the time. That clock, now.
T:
12:53
